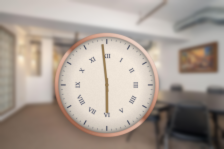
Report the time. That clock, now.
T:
5:59
